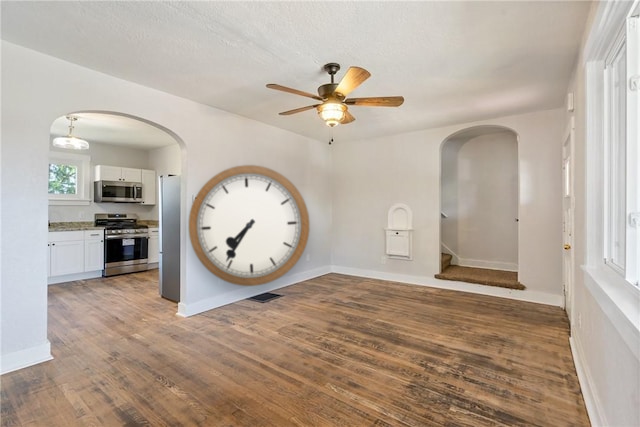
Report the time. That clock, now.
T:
7:36
